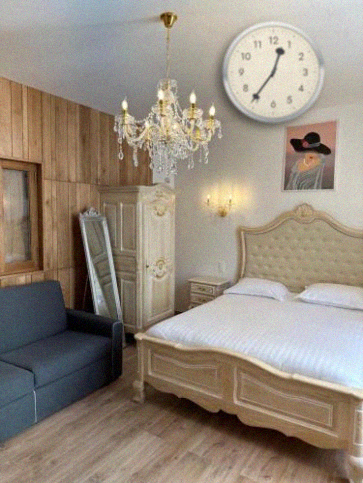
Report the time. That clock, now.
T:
12:36
